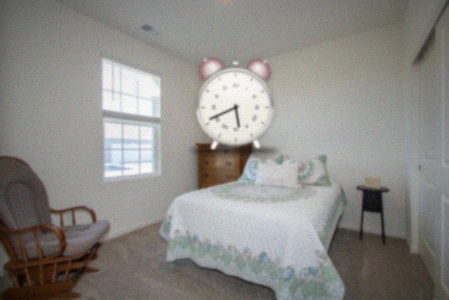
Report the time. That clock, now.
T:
5:41
